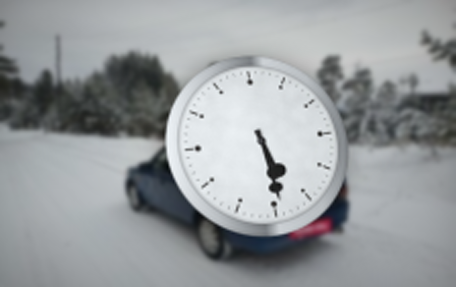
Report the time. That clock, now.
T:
5:29
